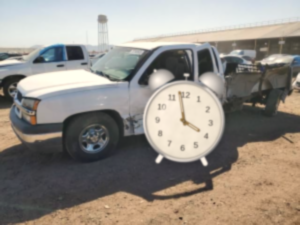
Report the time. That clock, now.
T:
3:58
